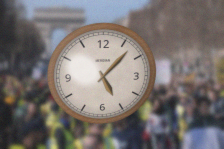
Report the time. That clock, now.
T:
5:07
